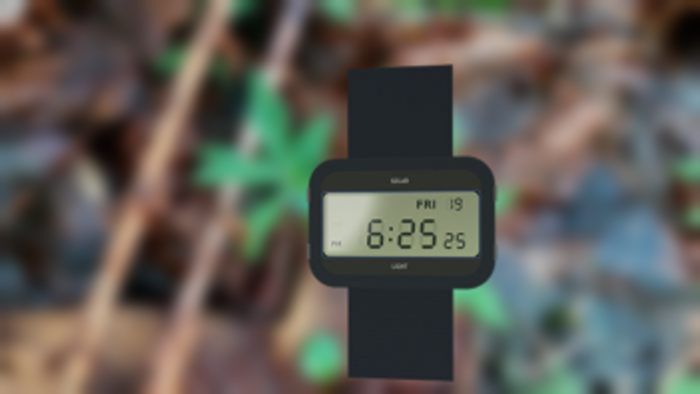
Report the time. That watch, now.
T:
6:25:25
